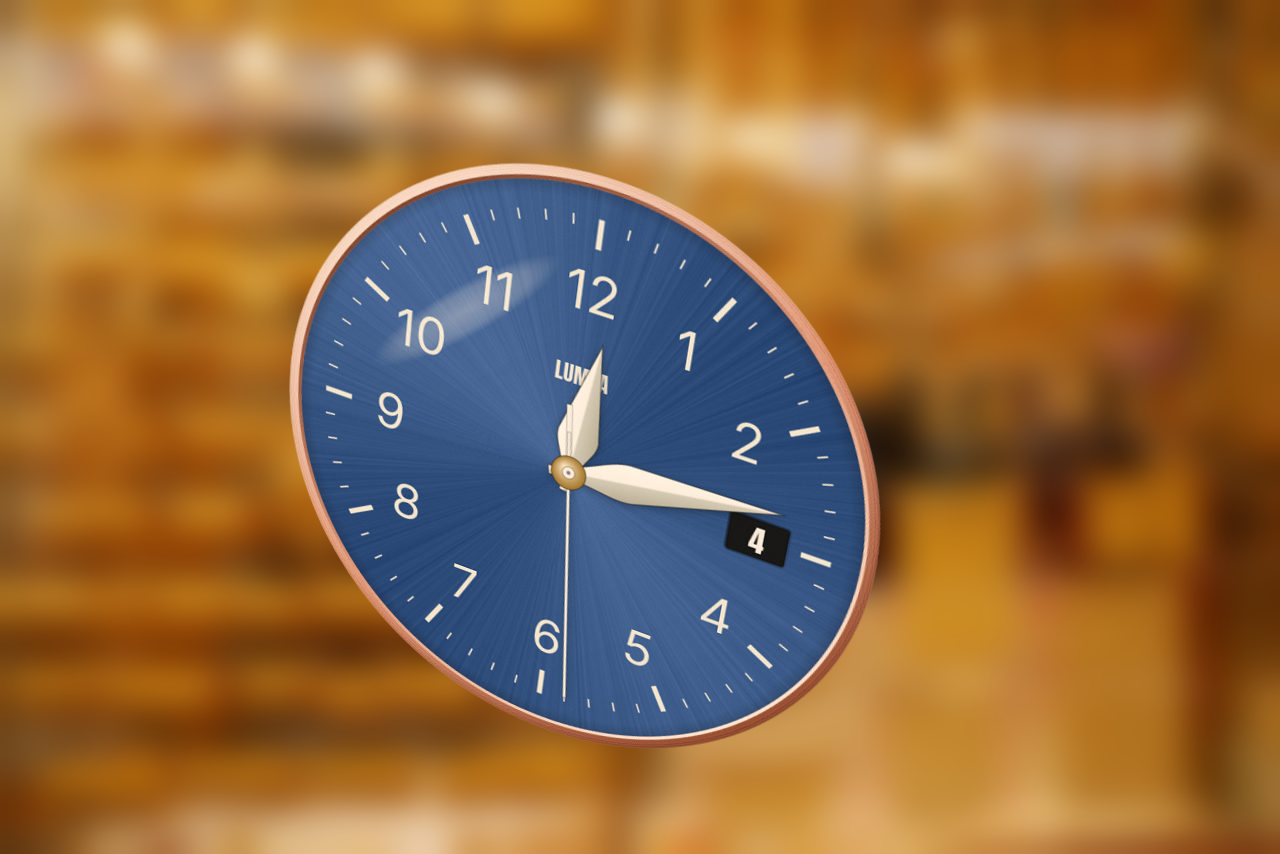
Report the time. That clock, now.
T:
12:13:29
